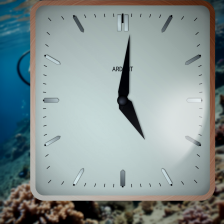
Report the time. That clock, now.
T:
5:01
